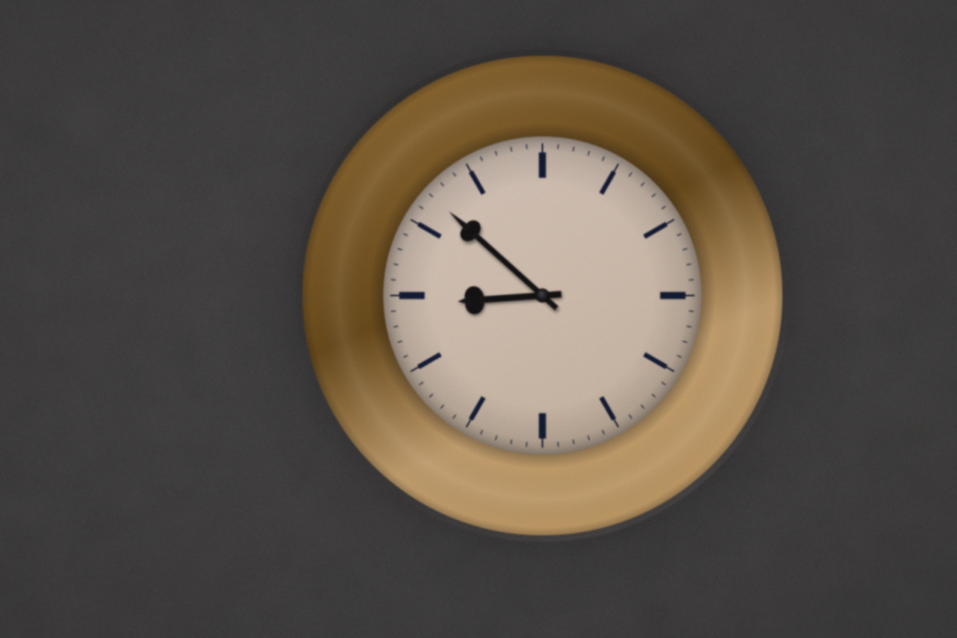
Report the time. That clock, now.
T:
8:52
